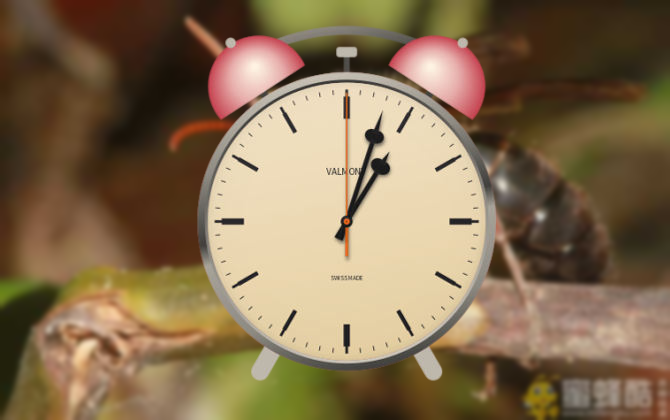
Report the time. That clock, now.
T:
1:03:00
